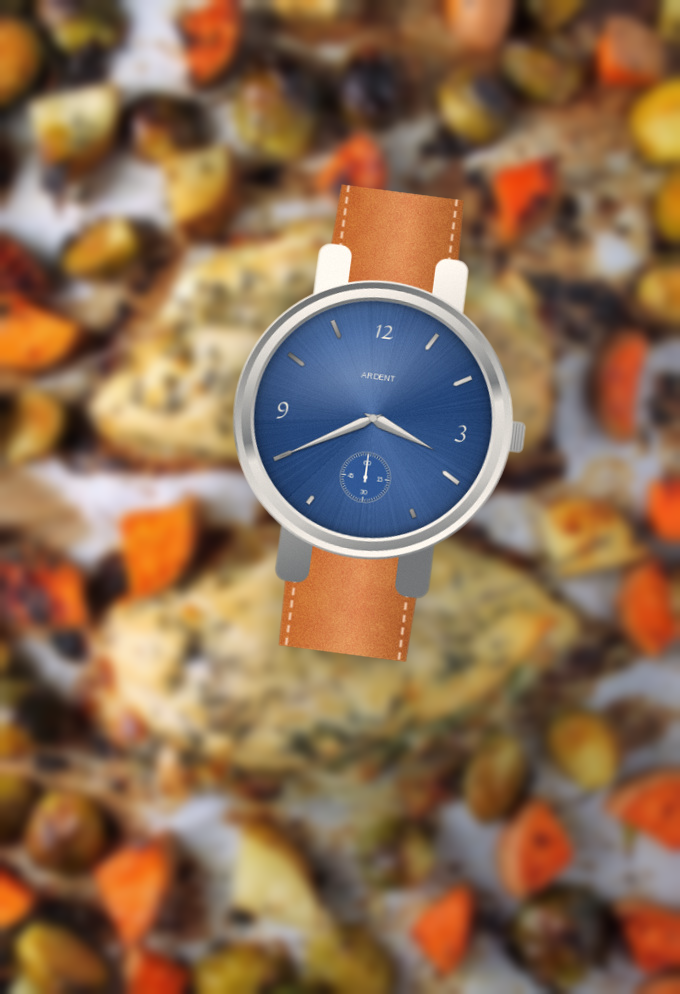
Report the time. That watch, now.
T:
3:40
